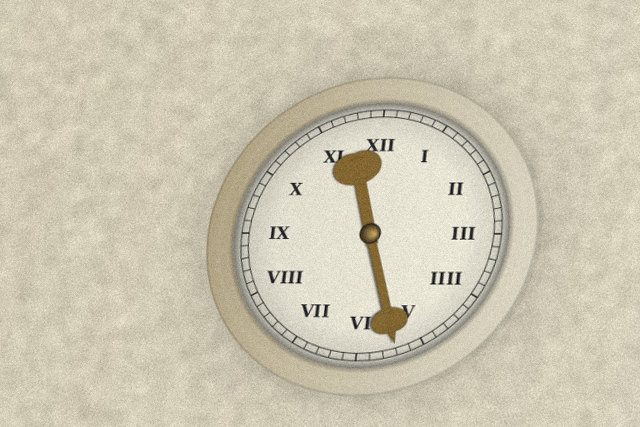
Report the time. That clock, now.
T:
11:27
